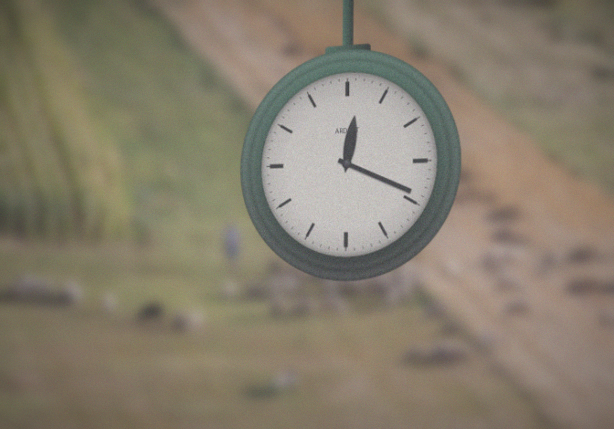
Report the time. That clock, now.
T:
12:19
